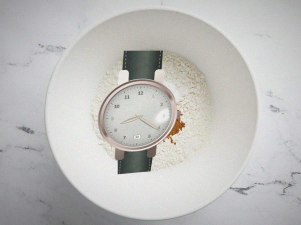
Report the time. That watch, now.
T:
8:21
